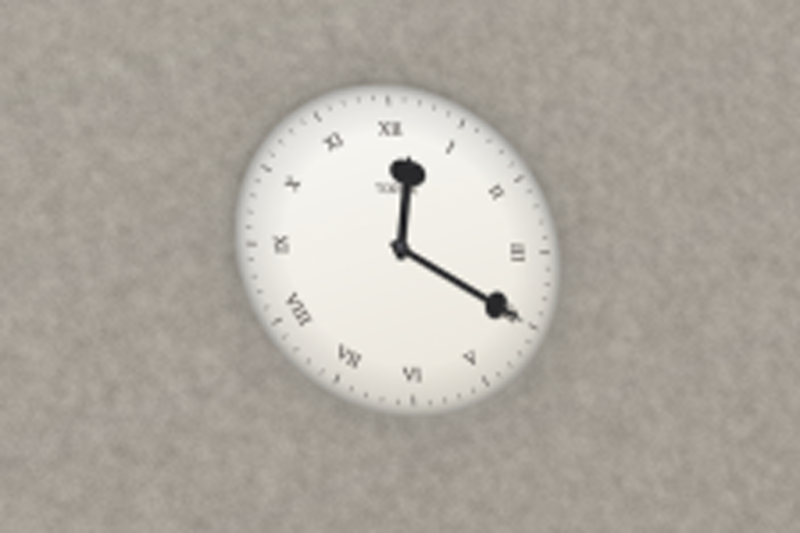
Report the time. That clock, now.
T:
12:20
